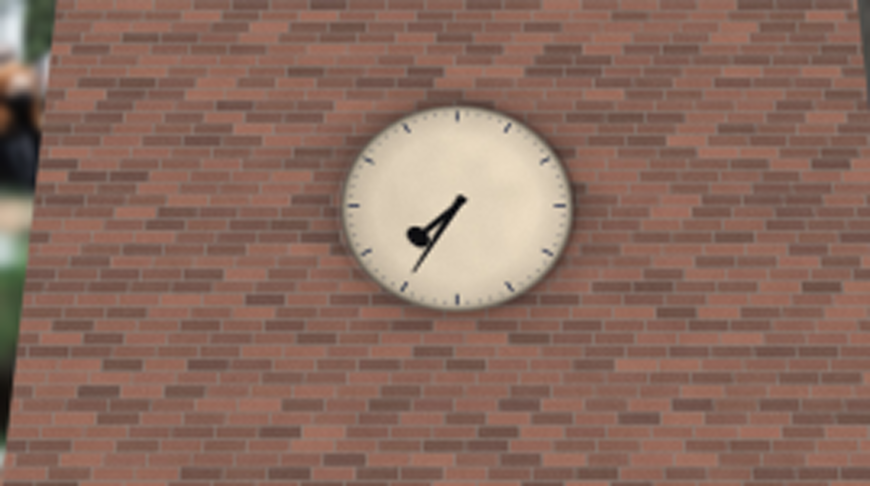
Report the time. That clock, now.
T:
7:35
